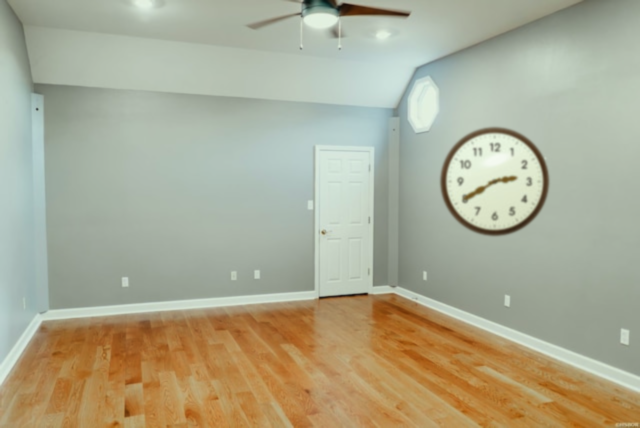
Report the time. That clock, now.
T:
2:40
